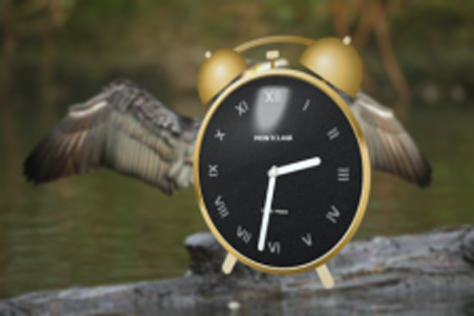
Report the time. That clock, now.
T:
2:32
